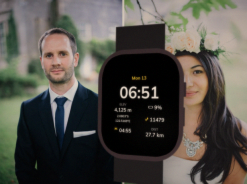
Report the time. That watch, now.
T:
6:51
